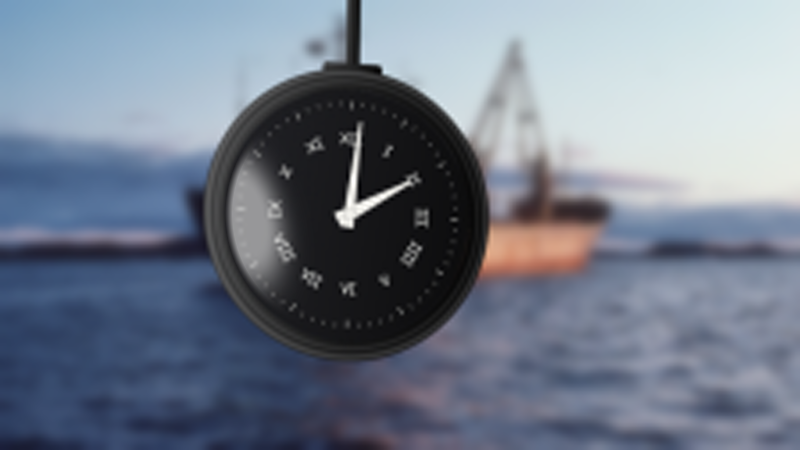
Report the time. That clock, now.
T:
2:01
